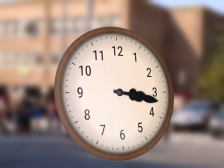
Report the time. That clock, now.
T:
3:17
